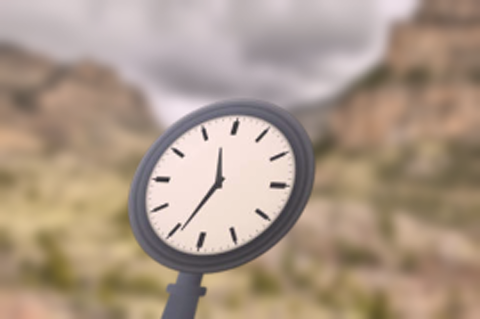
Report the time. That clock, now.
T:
11:34
